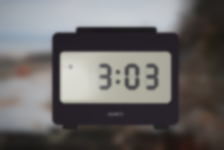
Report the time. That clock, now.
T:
3:03
